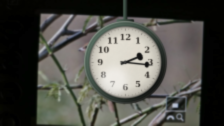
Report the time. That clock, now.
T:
2:16
